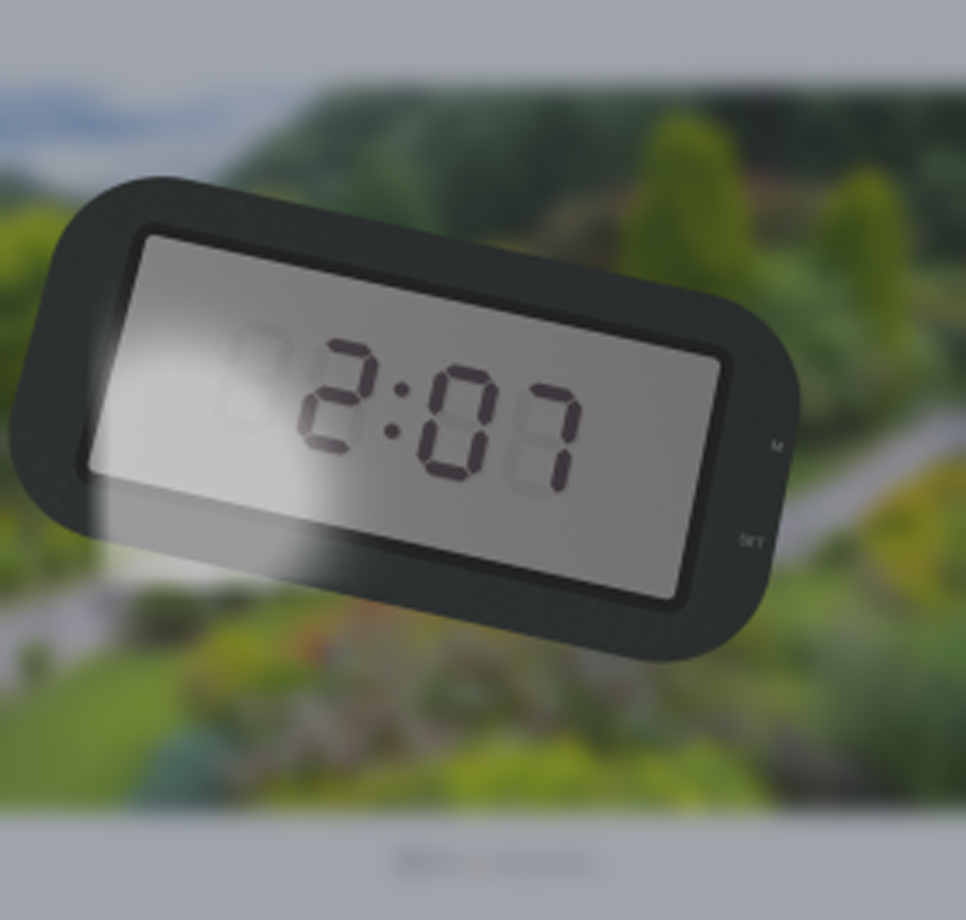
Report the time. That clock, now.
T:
2:07
